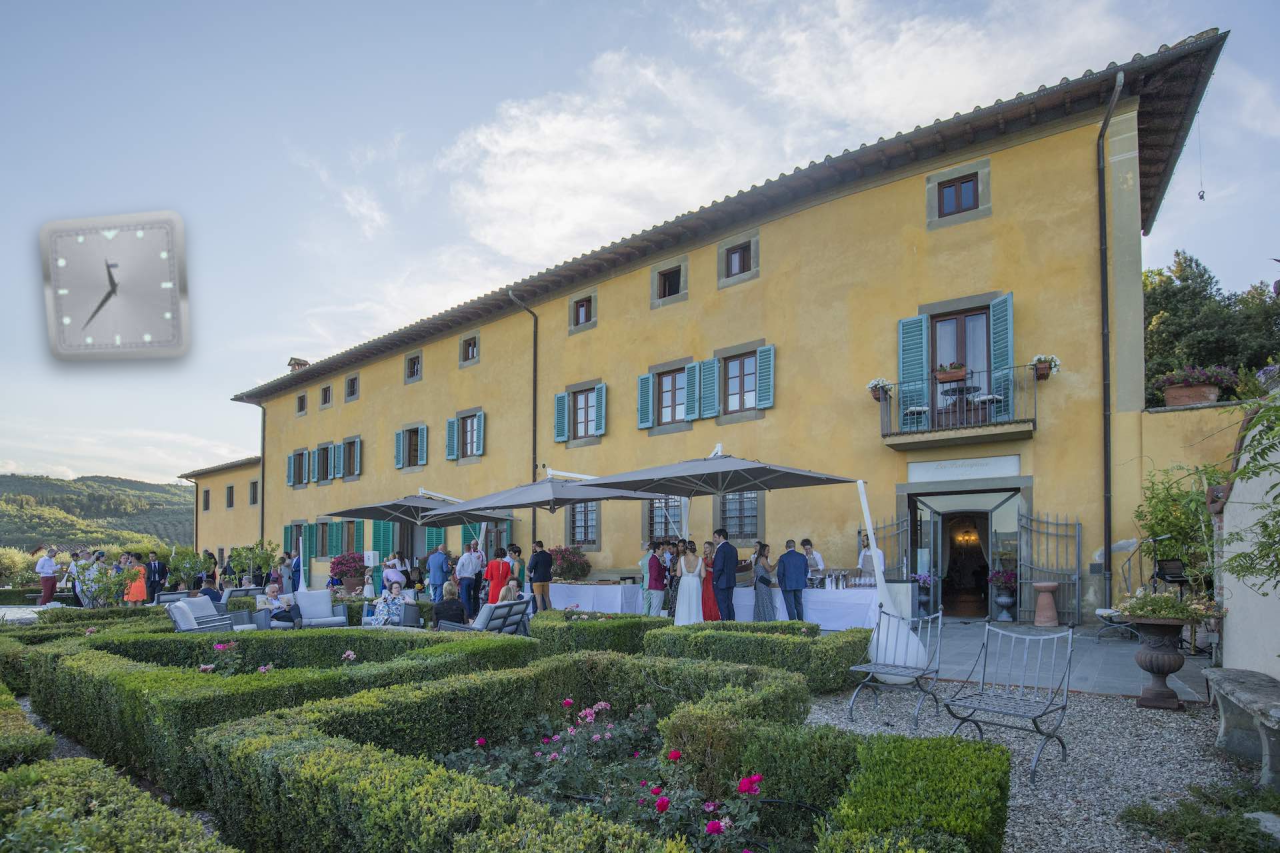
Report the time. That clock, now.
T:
11:37
